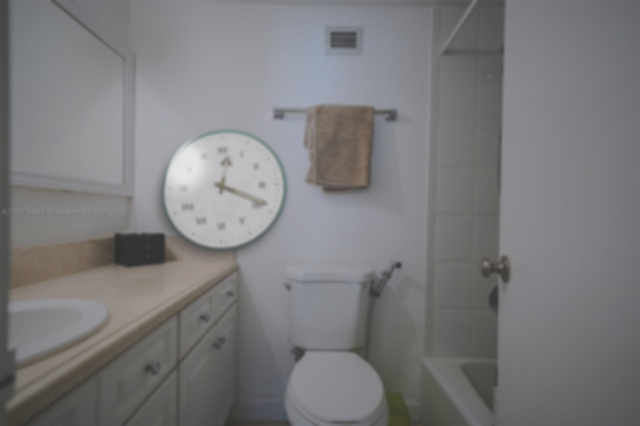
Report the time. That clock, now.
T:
12:19
